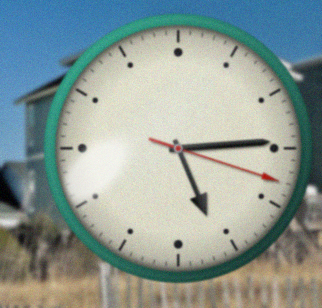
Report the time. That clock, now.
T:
5:14:18
